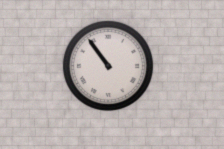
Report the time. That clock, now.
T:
10:54
